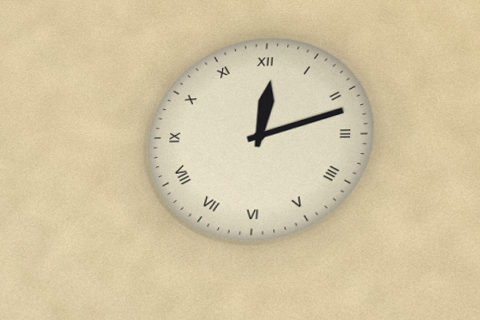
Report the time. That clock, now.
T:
12:12
